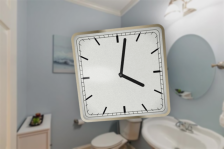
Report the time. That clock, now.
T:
4:02
